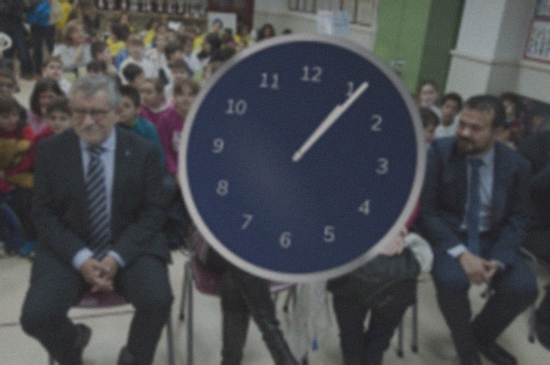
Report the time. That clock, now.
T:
1:06
